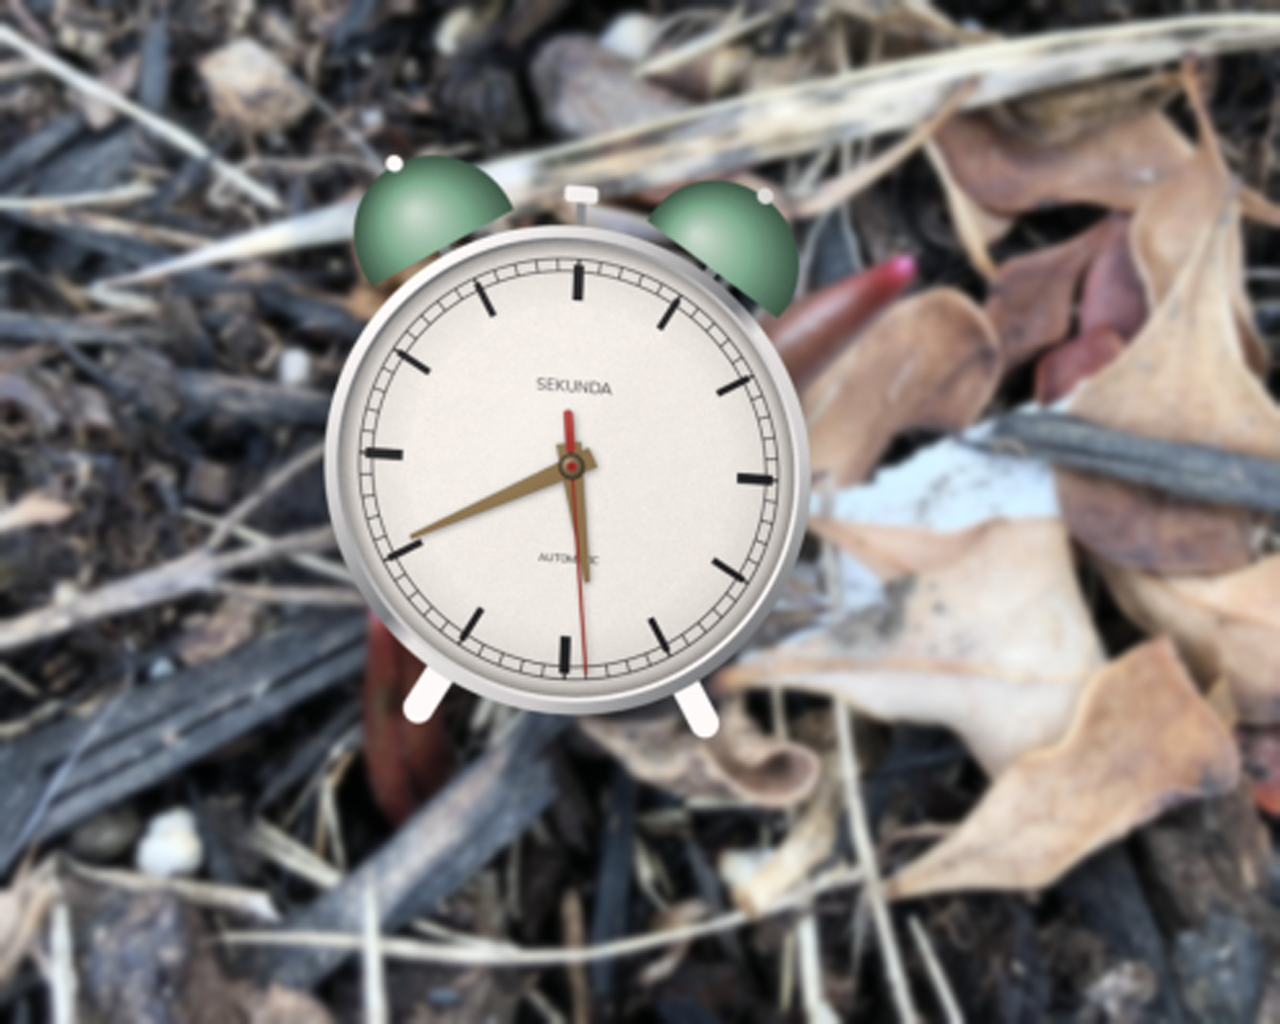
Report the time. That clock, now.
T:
5:40:29
